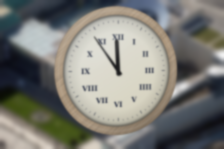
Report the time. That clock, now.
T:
11:54
